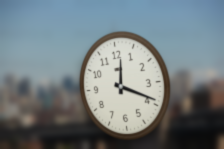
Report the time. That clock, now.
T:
12:19
